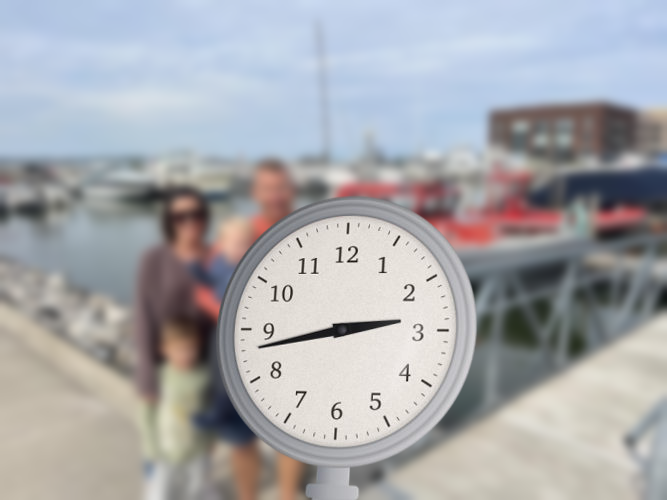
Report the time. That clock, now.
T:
2:43
